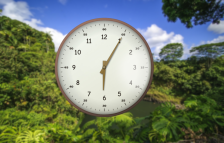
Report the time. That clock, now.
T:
6:05
